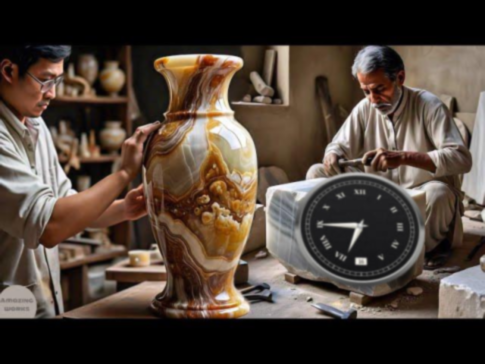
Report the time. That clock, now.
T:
6:45
